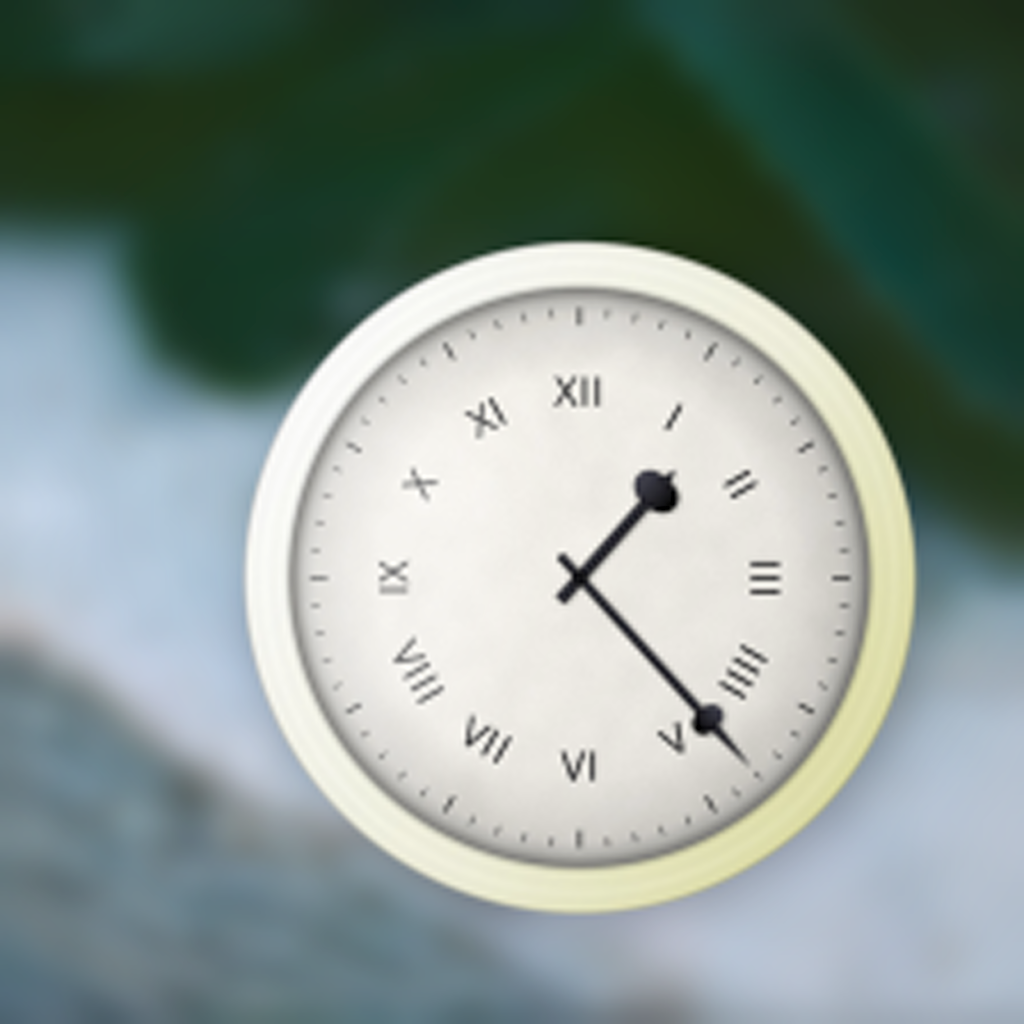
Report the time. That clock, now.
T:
1:23
